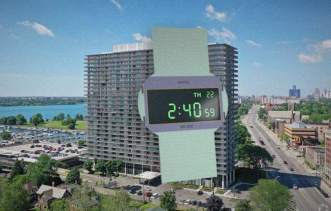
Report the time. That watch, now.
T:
2:40:59
